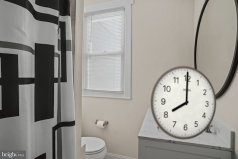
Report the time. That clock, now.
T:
8:00
